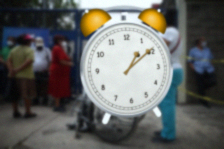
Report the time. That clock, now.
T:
1:09
